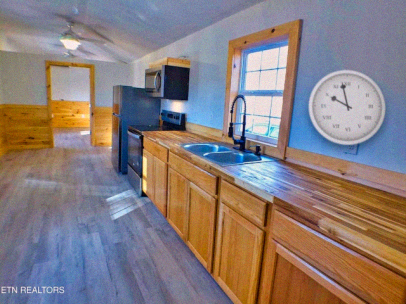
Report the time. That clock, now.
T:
9:58
